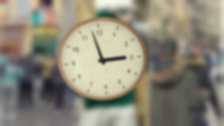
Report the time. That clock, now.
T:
2:58
